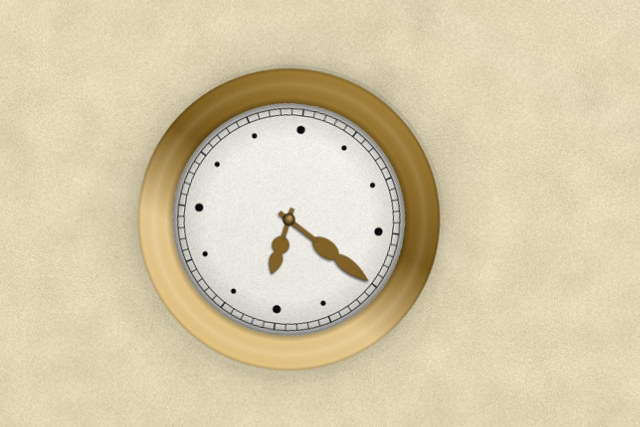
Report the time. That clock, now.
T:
6:20
